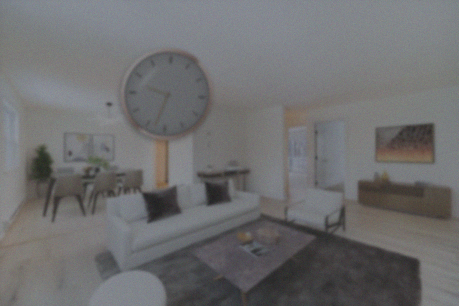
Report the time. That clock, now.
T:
9:33
